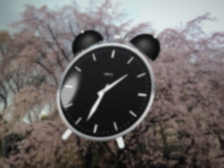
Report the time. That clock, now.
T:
1:33
